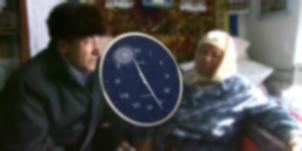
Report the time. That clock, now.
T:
11:26
